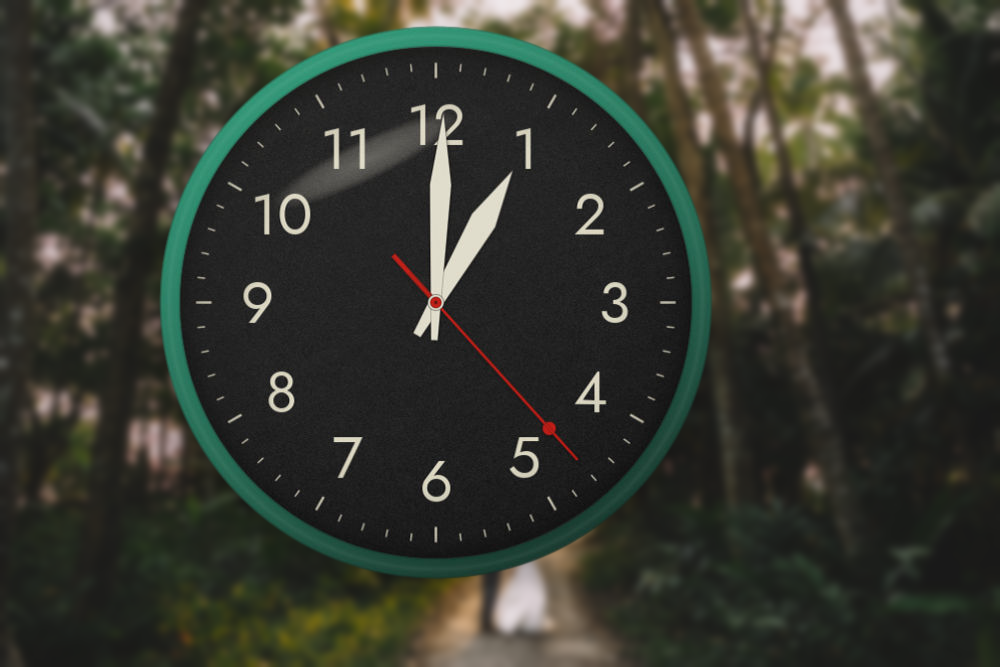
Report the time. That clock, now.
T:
1:00:23
